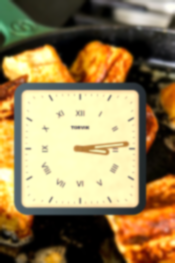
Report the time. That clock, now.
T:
3:14
